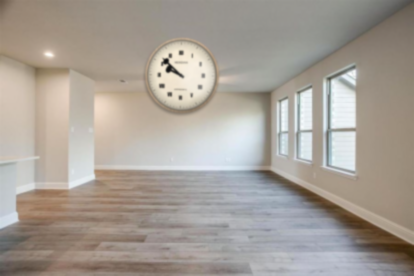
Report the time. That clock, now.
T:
9:52
